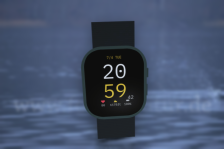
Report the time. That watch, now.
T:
20:59
